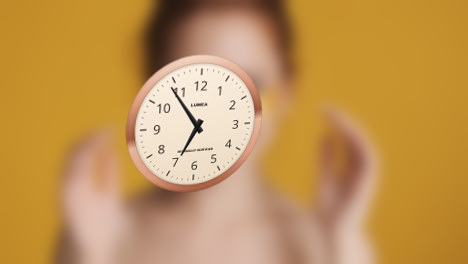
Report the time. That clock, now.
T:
6:54
